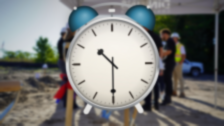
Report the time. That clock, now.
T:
10:30
